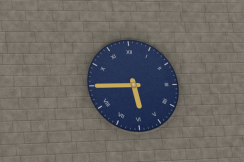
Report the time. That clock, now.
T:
5:45
